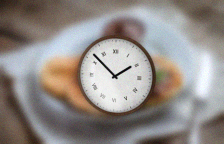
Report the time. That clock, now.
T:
1:52
